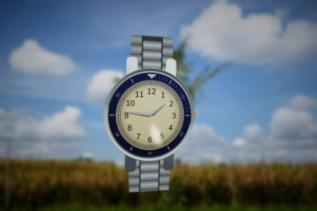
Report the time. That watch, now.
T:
1:46
